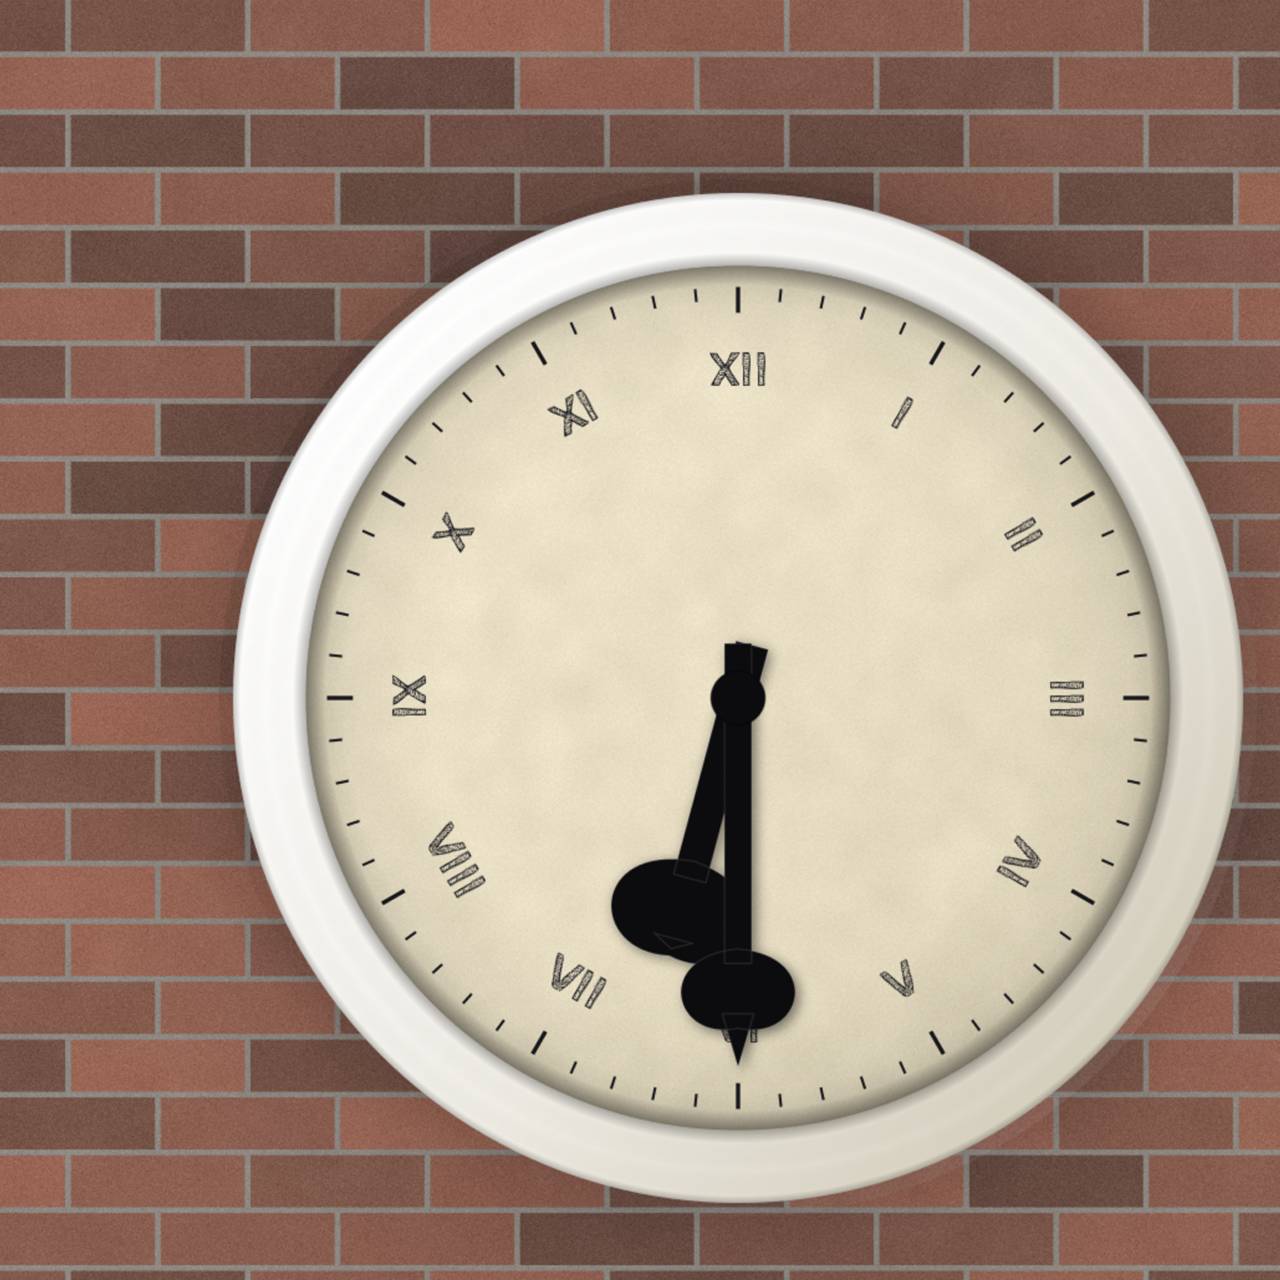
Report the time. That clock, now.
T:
6:30
